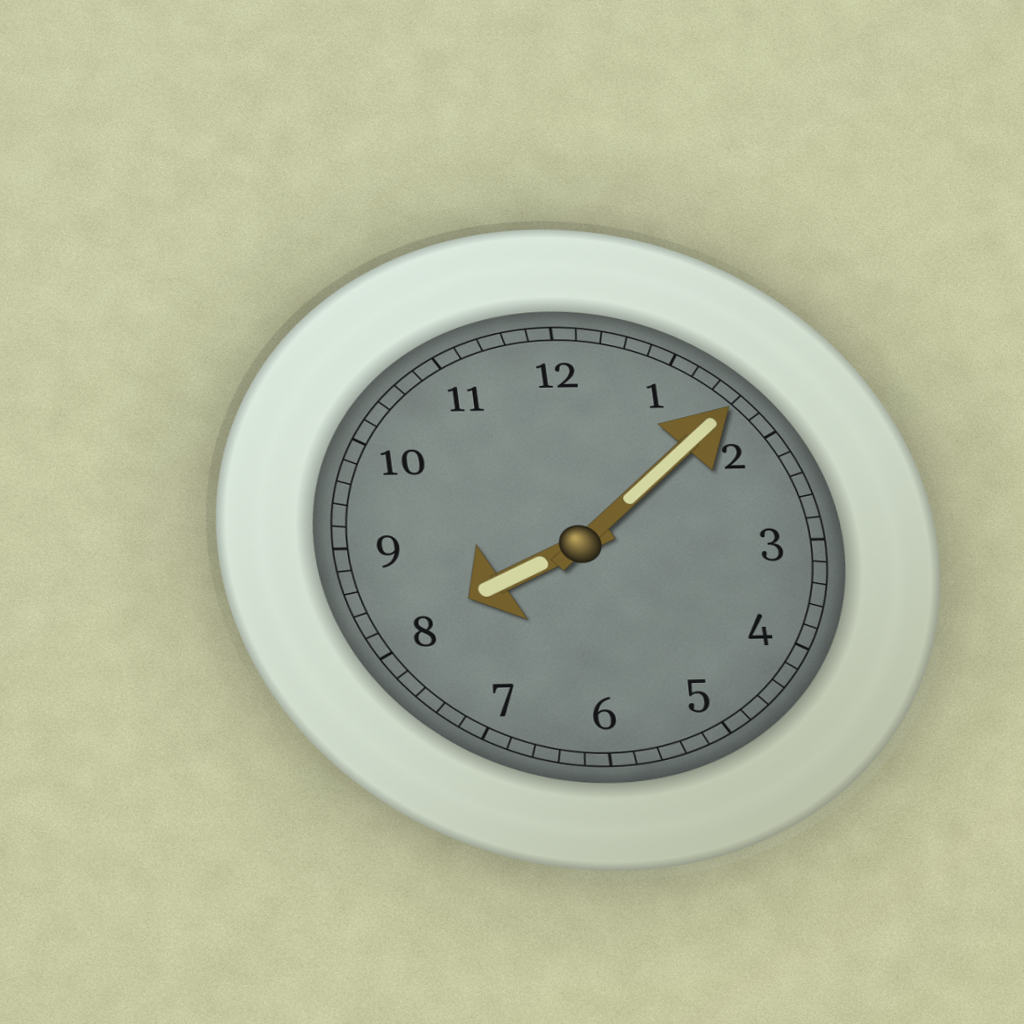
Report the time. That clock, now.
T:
8:08
